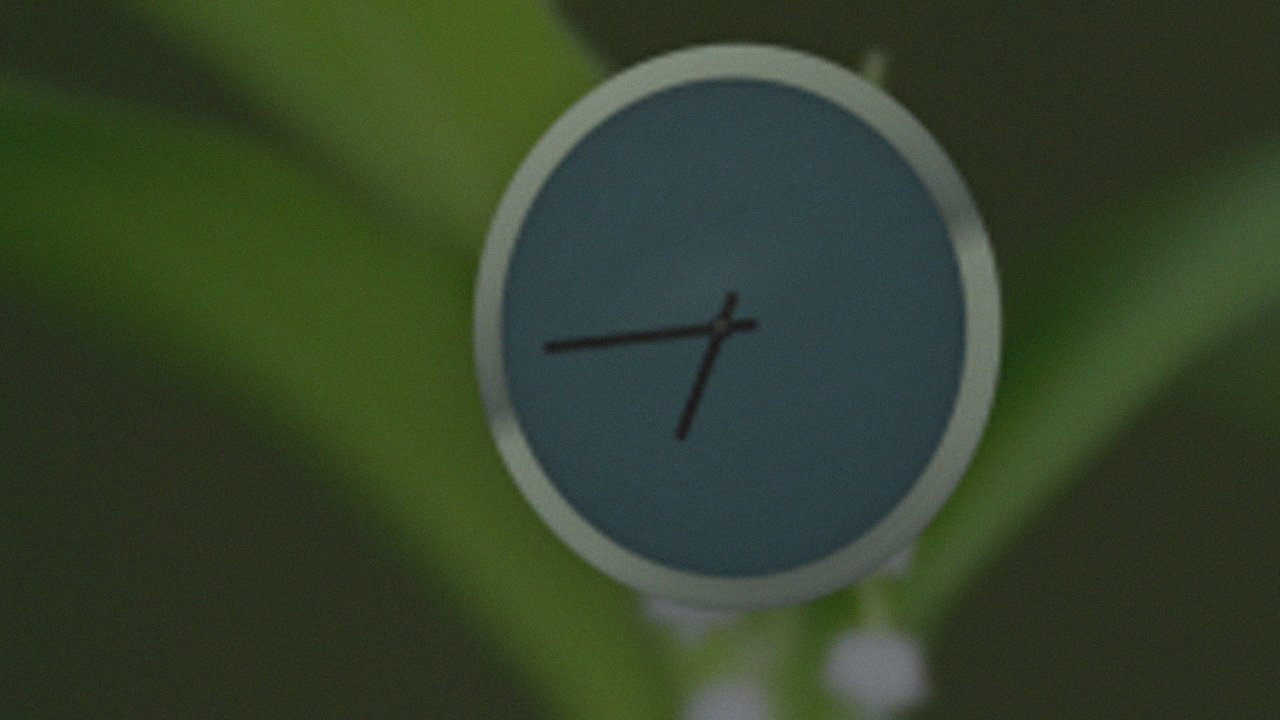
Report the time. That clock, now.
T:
6:44
